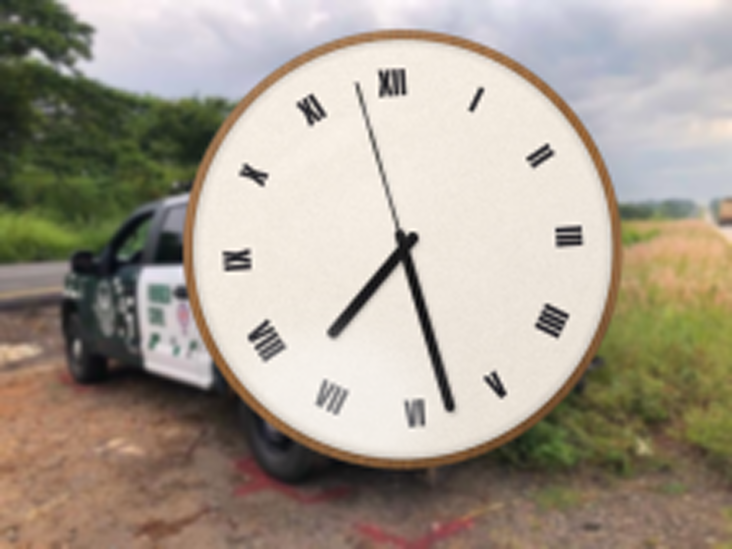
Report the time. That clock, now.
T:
7:27:58
